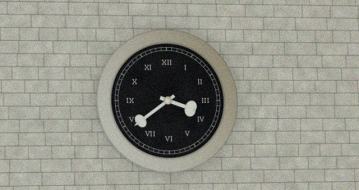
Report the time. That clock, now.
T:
3:39
